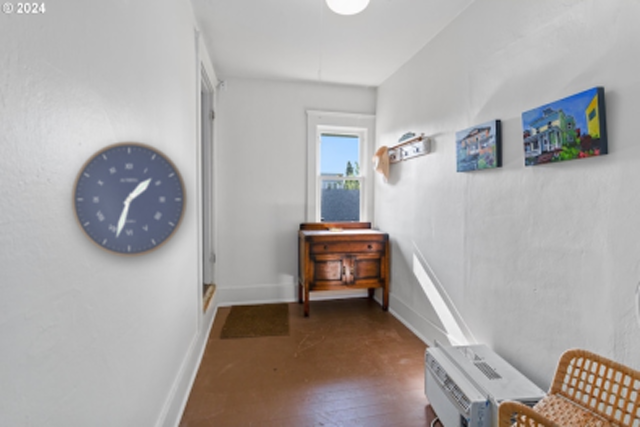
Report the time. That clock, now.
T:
1:33
